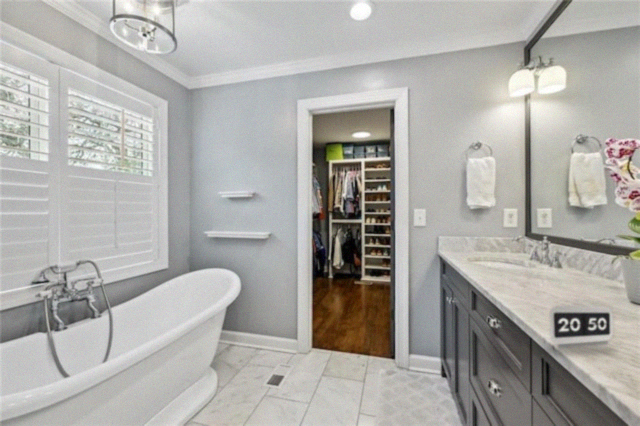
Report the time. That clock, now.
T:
20:50
